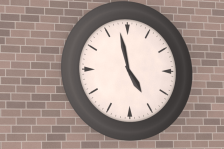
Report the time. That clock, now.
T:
4:58
